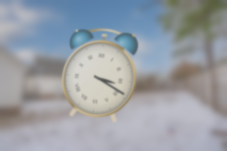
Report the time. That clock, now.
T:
3:19
